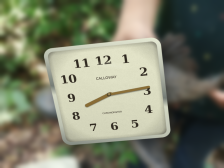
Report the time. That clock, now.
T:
8:14
